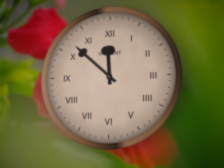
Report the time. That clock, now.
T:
11:52
